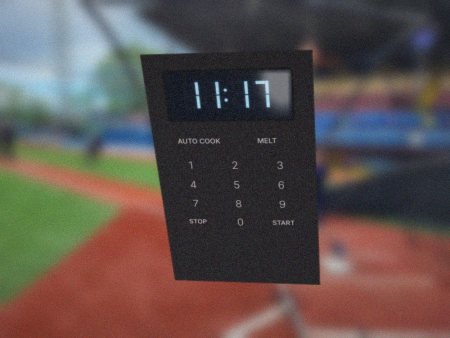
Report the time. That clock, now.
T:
11:17
